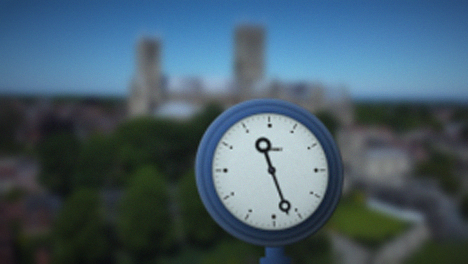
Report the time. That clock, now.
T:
11:27
